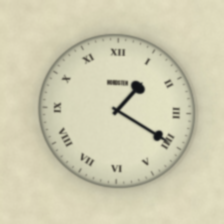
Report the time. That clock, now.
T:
1:20
